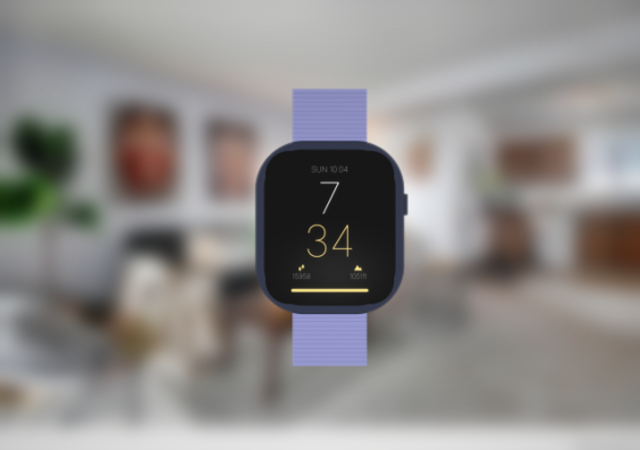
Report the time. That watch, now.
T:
7:34
